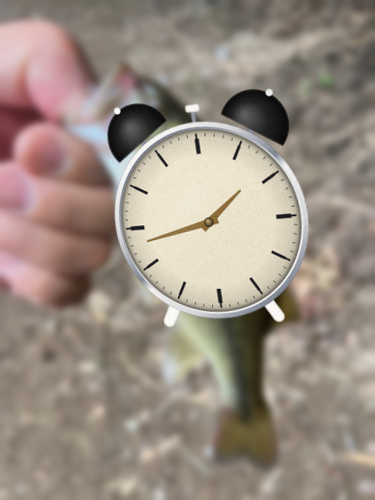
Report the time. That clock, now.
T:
1:43
